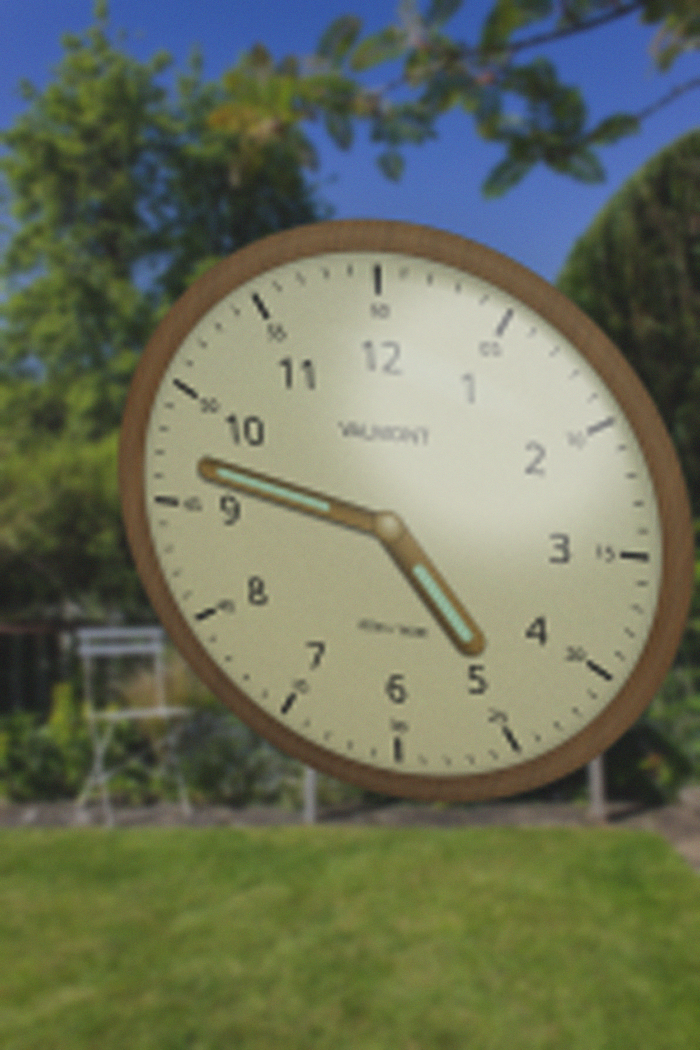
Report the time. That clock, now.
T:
4:47
